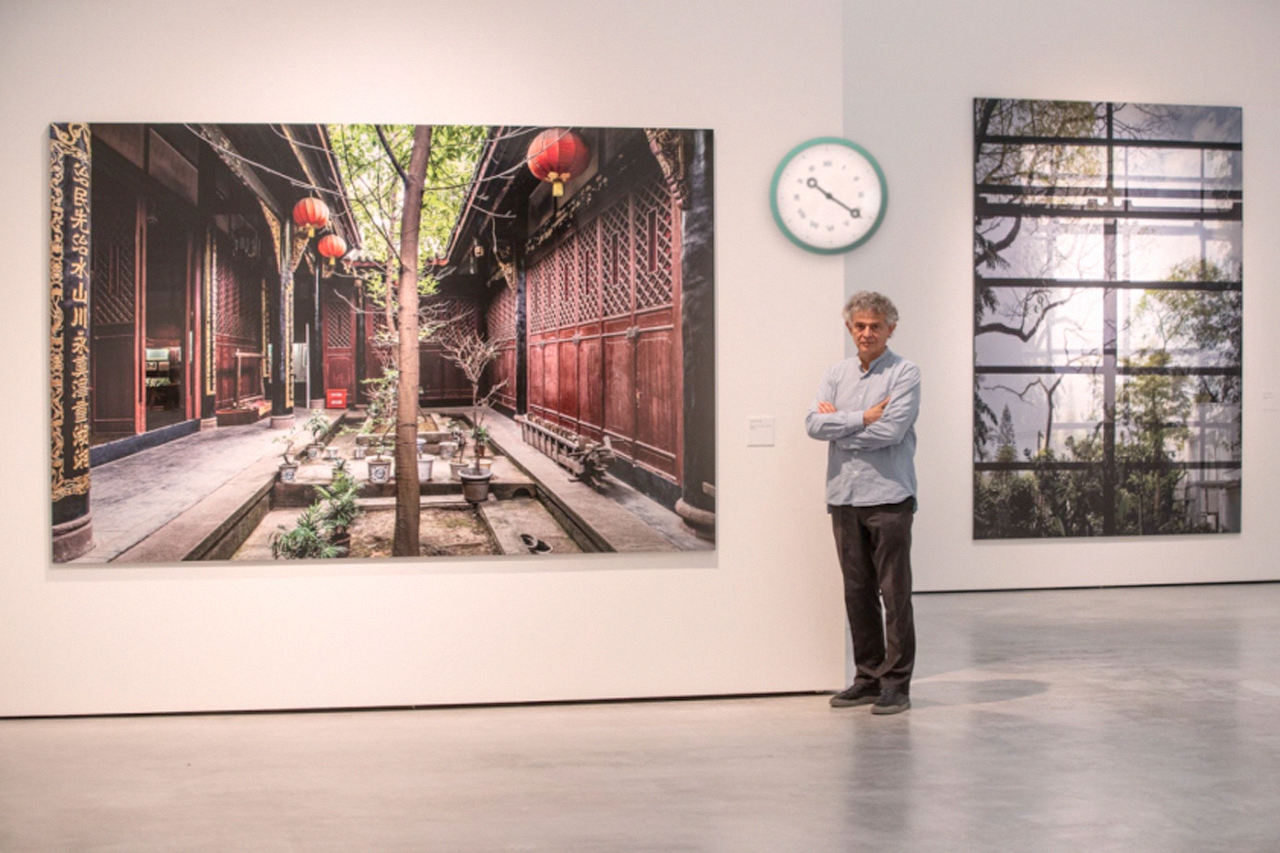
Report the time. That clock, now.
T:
10:21
